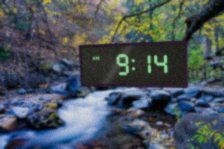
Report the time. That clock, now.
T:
9:14
